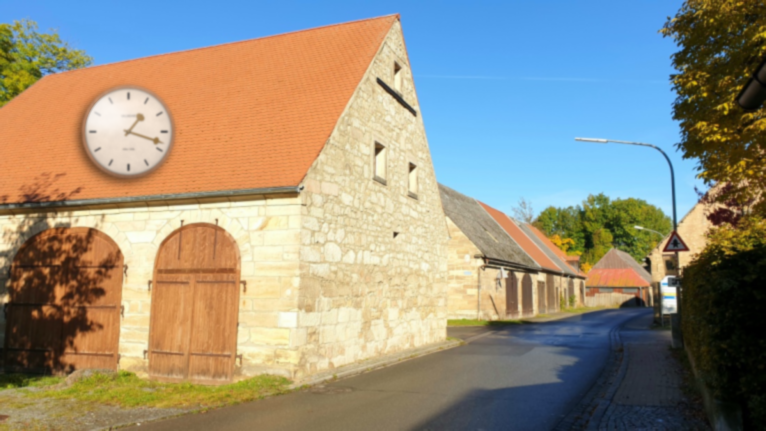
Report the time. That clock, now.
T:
1:18
